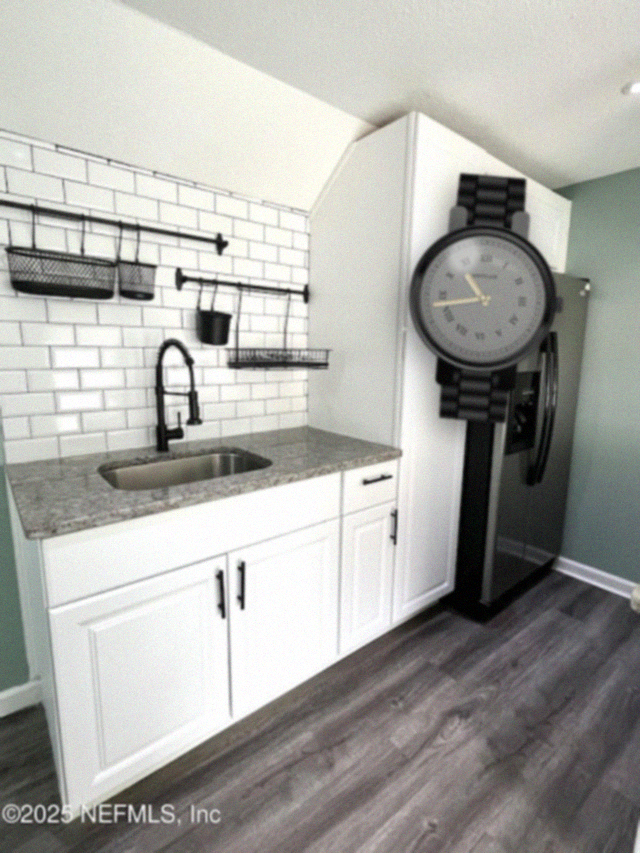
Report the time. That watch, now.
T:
10:43
